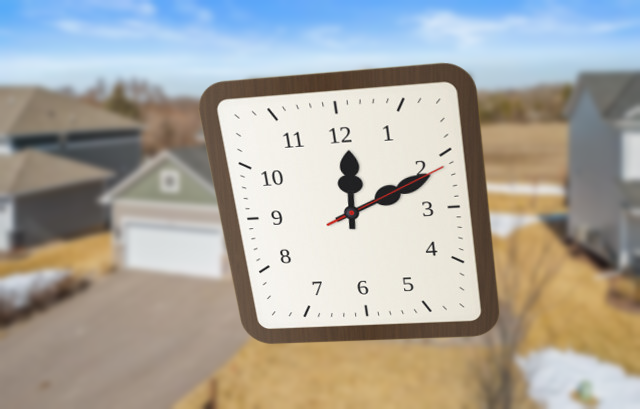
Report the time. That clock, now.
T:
12:11:11
